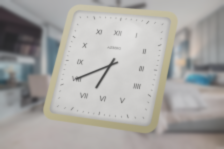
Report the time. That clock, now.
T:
6:40
